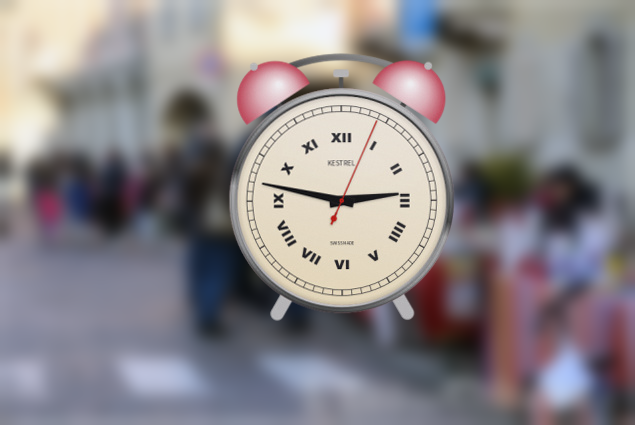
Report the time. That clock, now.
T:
2:47:04
